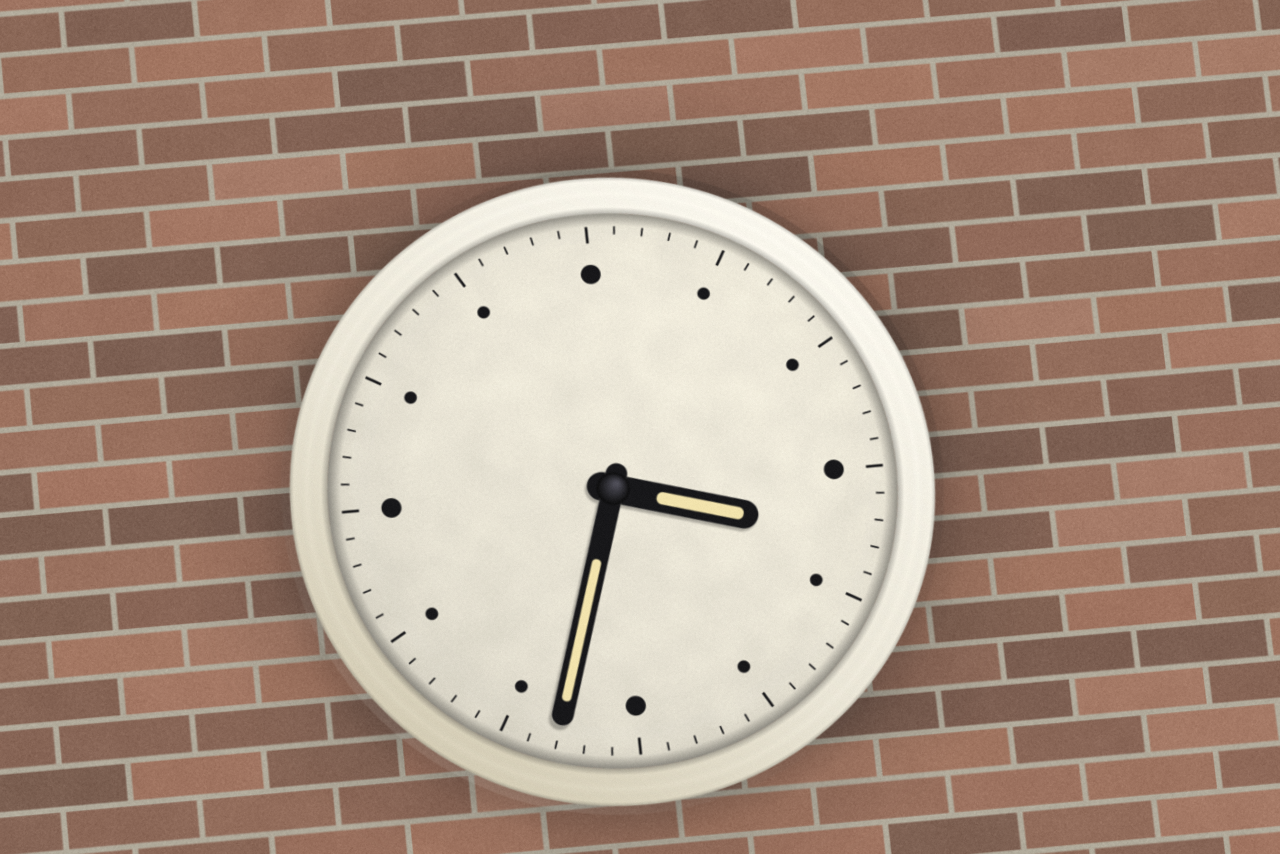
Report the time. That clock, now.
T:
3:33
